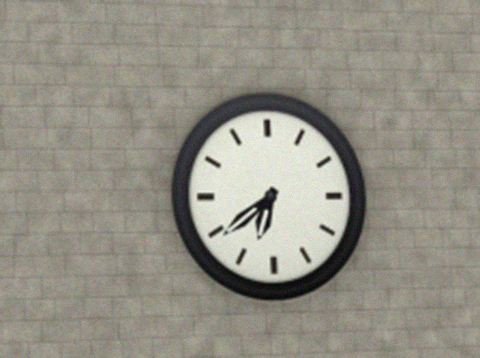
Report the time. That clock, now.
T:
6:39
